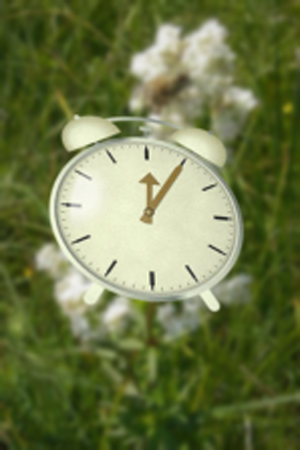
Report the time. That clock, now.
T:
12:05
